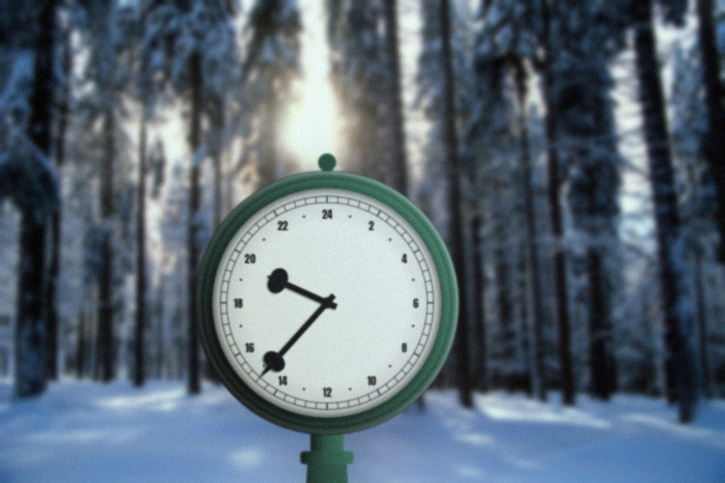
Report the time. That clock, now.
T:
19:37
